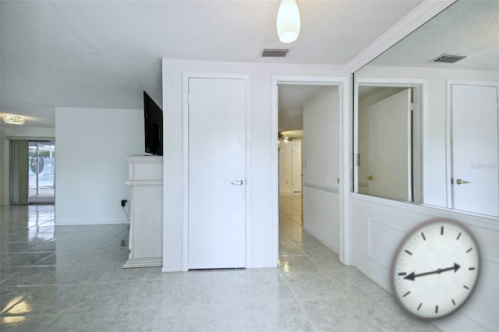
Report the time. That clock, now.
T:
2:44
